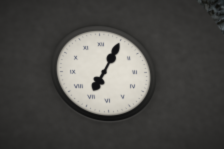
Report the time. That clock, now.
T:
7:05
